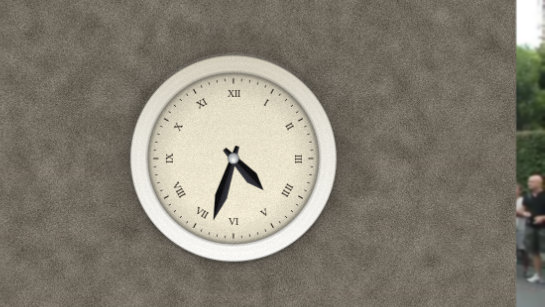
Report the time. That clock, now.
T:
4:33
